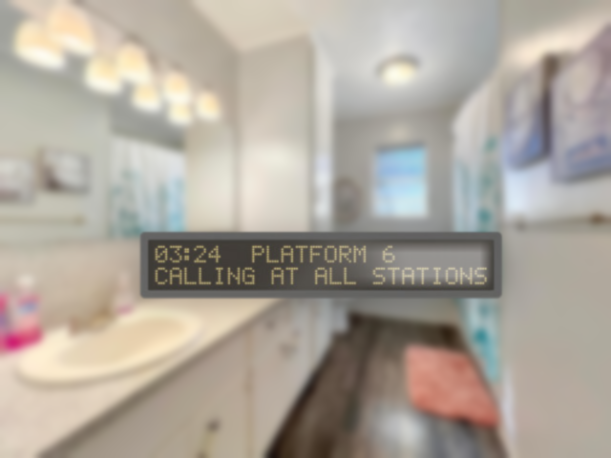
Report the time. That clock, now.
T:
3:24
